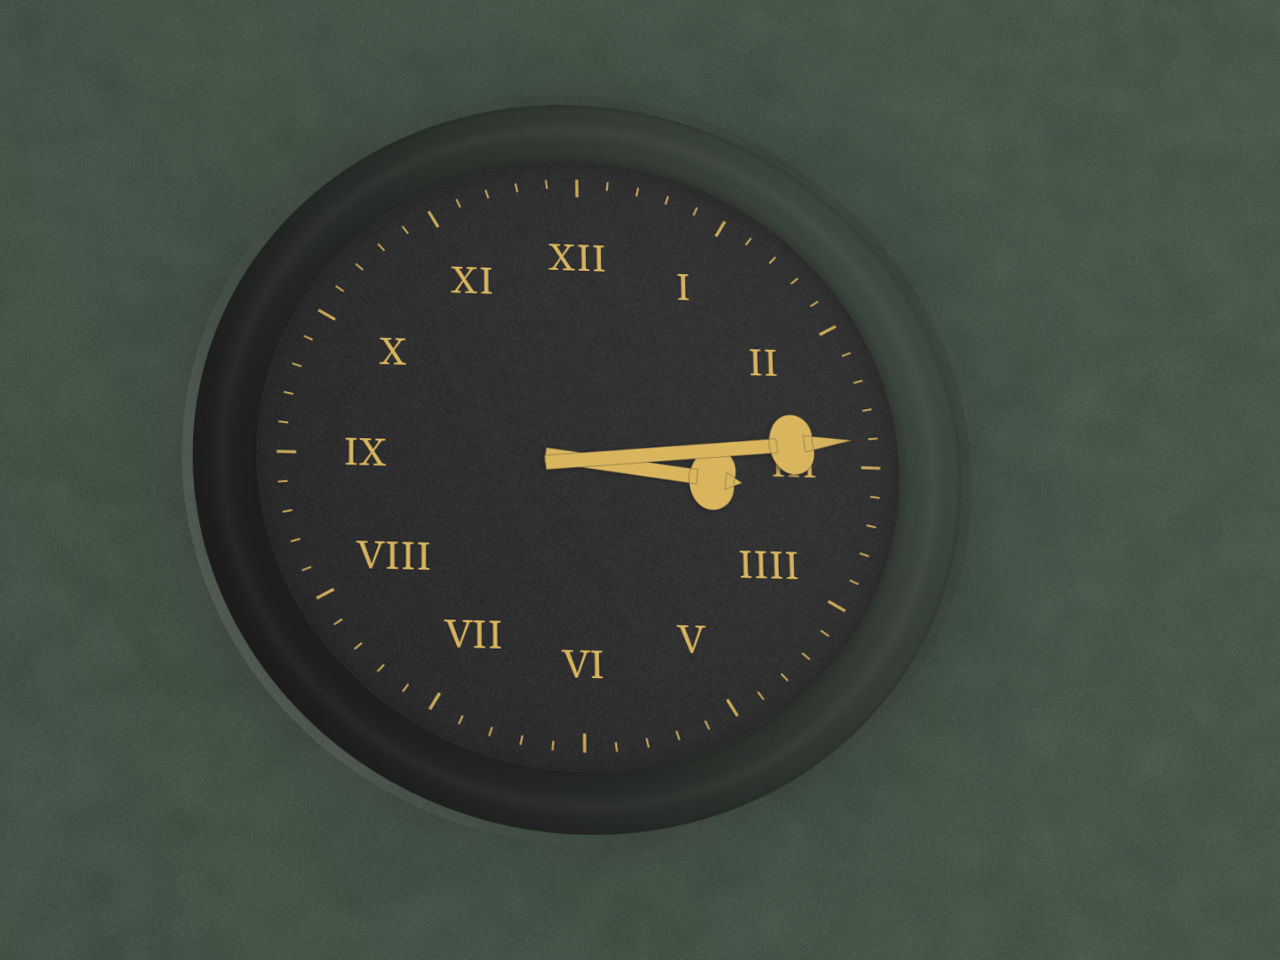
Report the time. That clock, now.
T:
3:14
